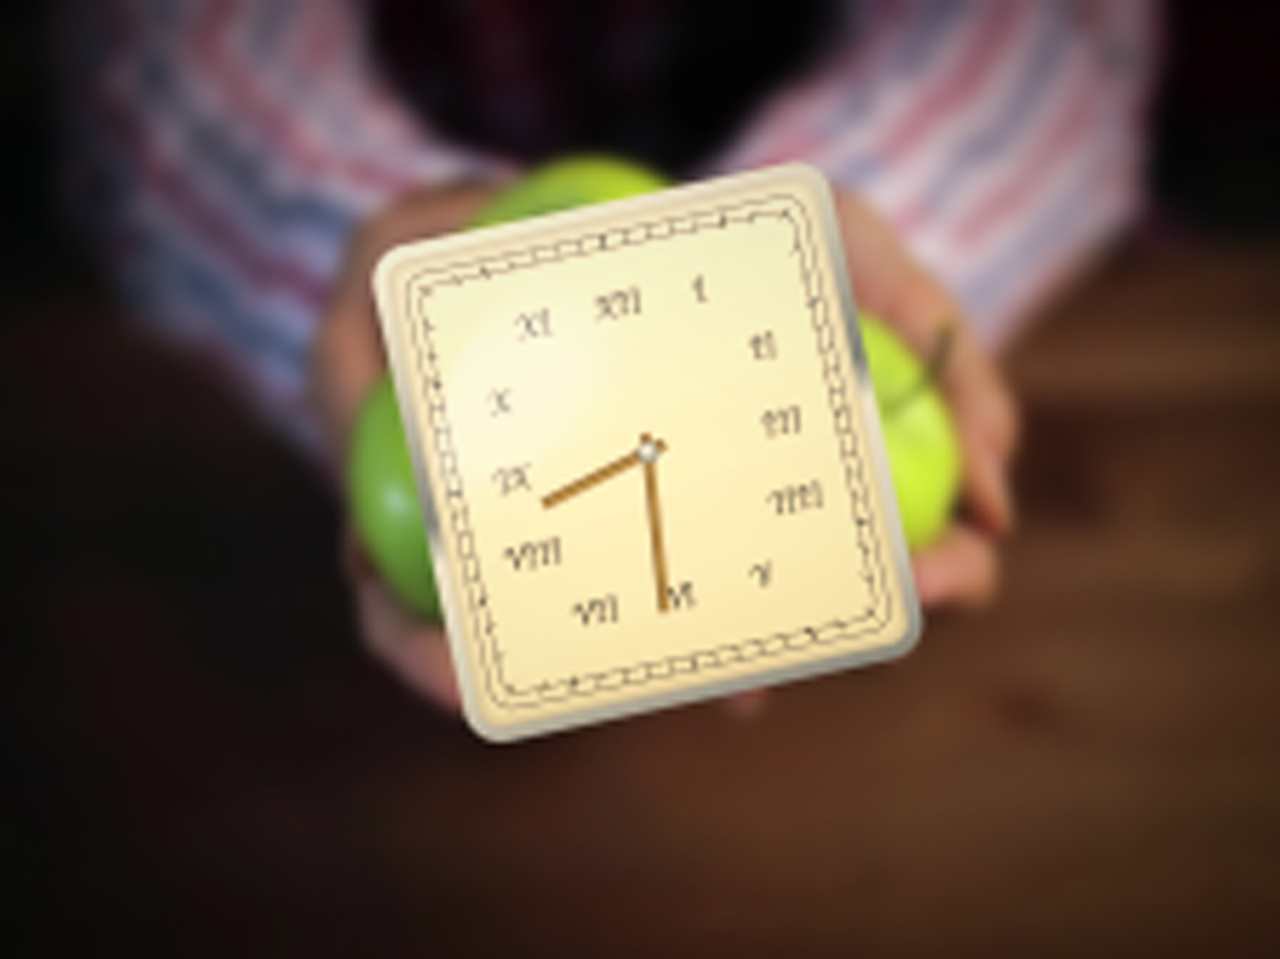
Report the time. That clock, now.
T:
8:31
